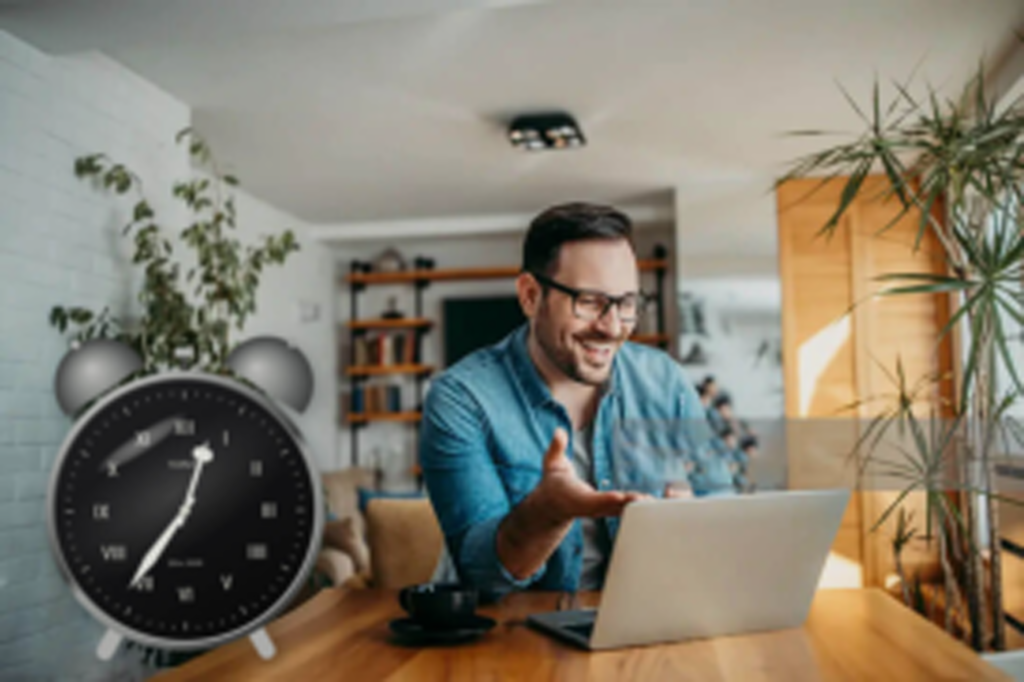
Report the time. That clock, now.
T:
12:36
